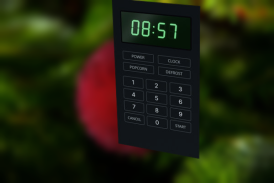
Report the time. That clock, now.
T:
8:57
